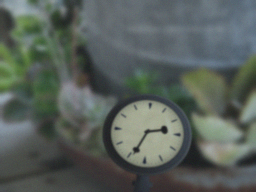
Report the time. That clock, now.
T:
2:34
